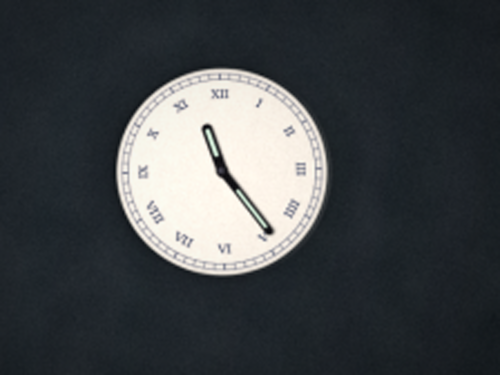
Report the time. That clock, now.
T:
11:24
